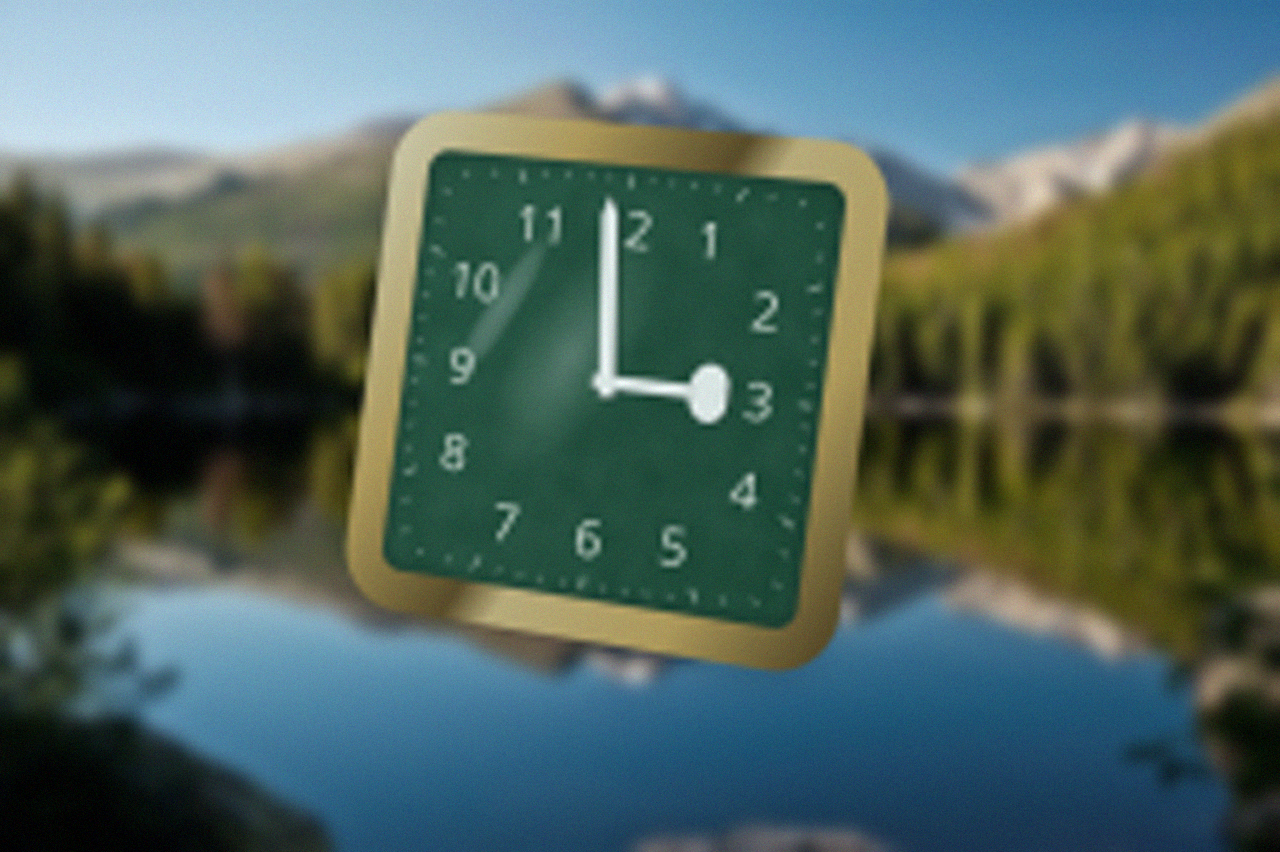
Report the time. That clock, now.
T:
2:59
